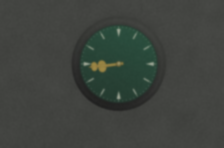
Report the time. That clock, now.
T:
8:44
